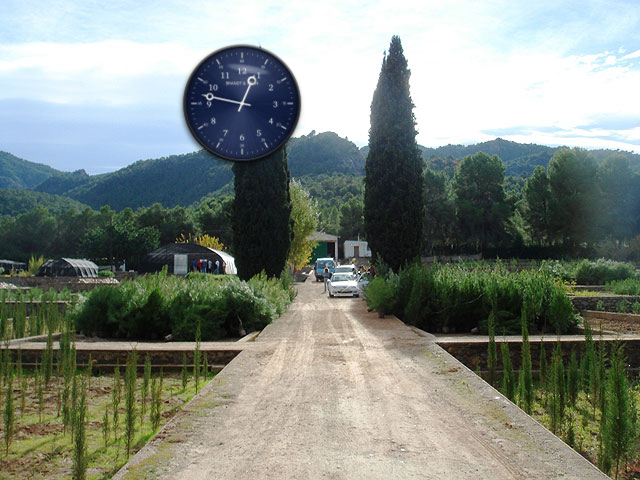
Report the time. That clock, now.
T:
12:47
